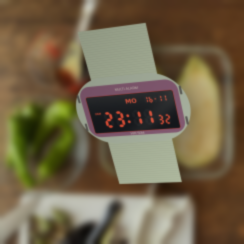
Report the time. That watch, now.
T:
23:11:32
